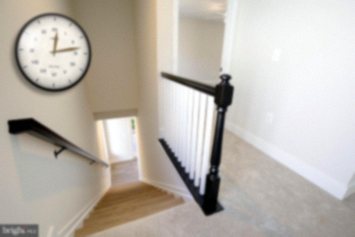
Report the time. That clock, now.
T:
12:13
